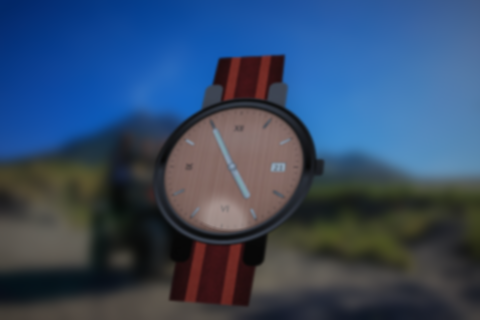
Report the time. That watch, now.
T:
4:55
